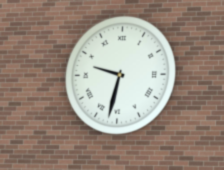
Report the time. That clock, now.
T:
9:32
